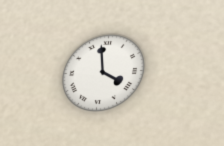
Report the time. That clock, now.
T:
3:58
